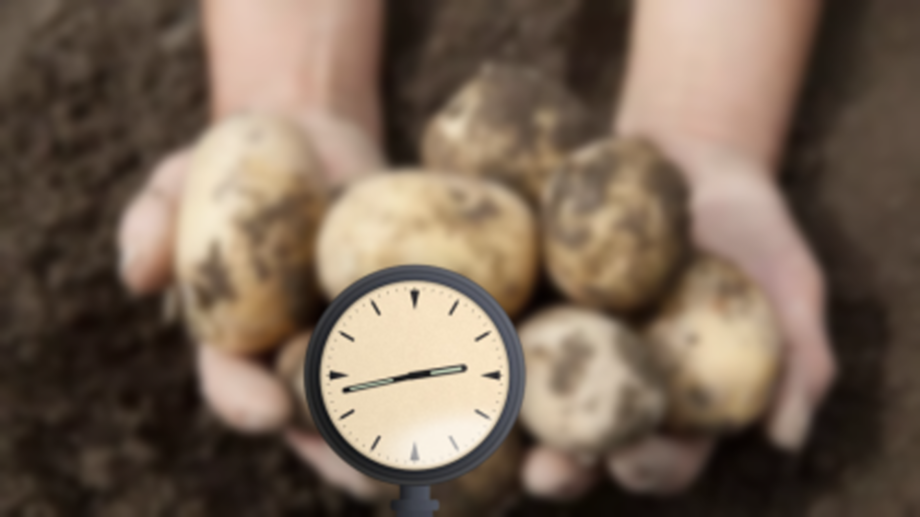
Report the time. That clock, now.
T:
2:43
